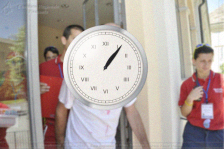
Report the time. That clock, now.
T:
1:06
